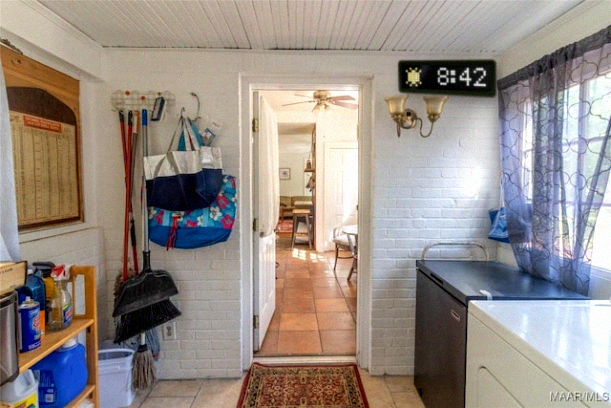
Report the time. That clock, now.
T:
8:42
